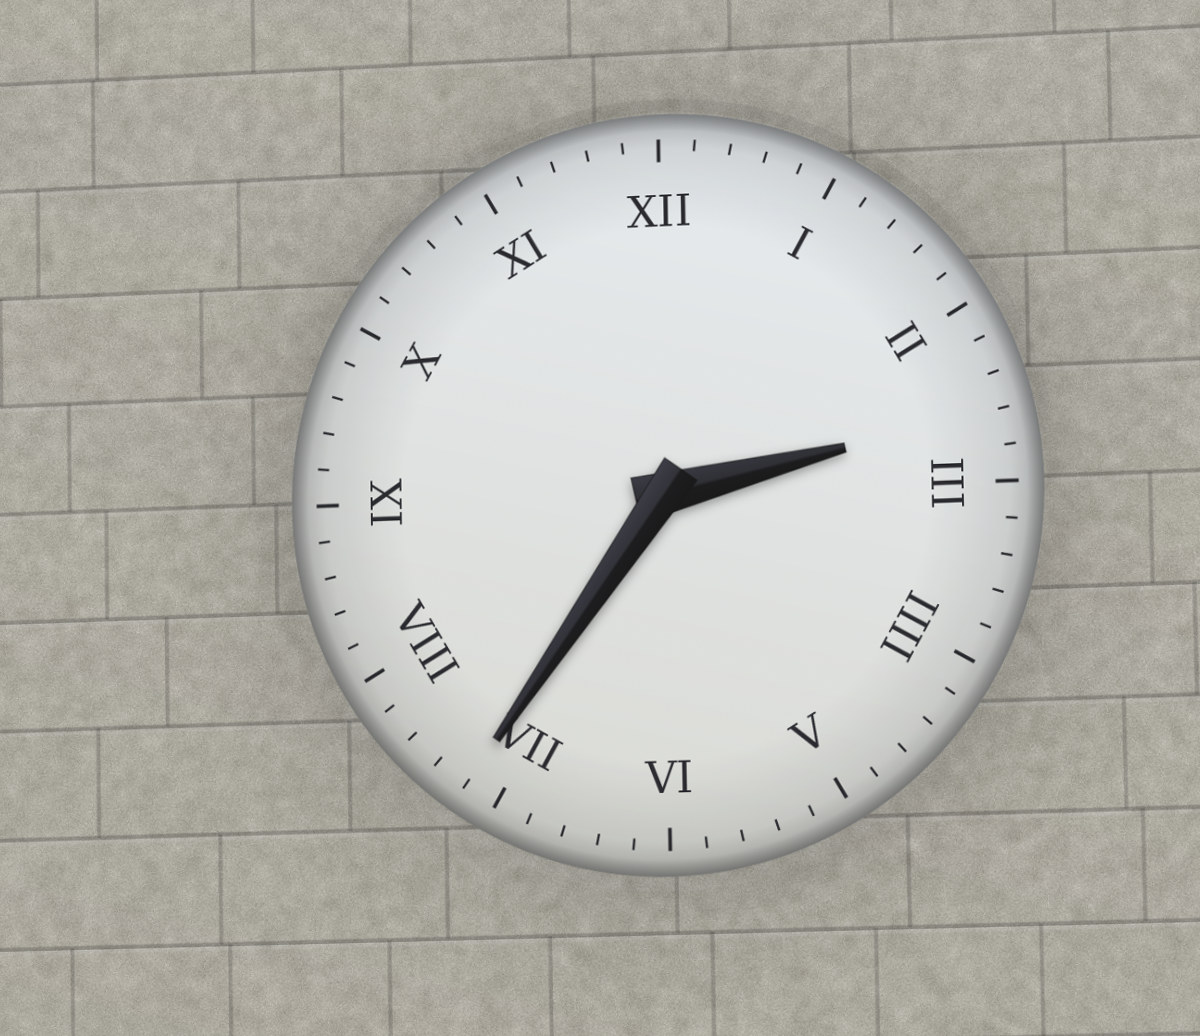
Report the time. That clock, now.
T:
2:36
